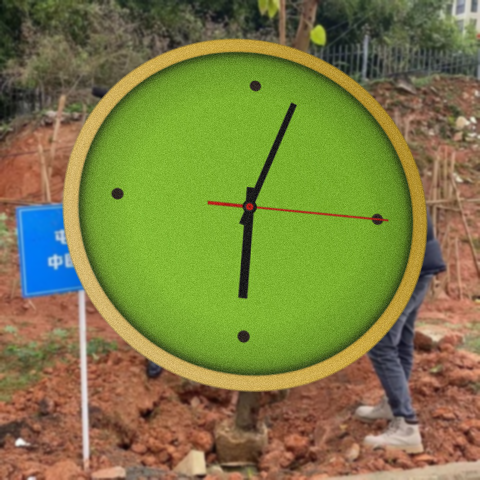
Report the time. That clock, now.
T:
6:03:15
